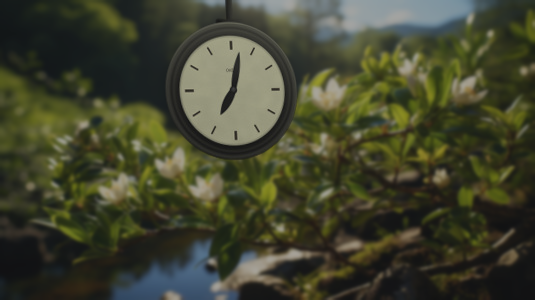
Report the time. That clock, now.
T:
7:02
